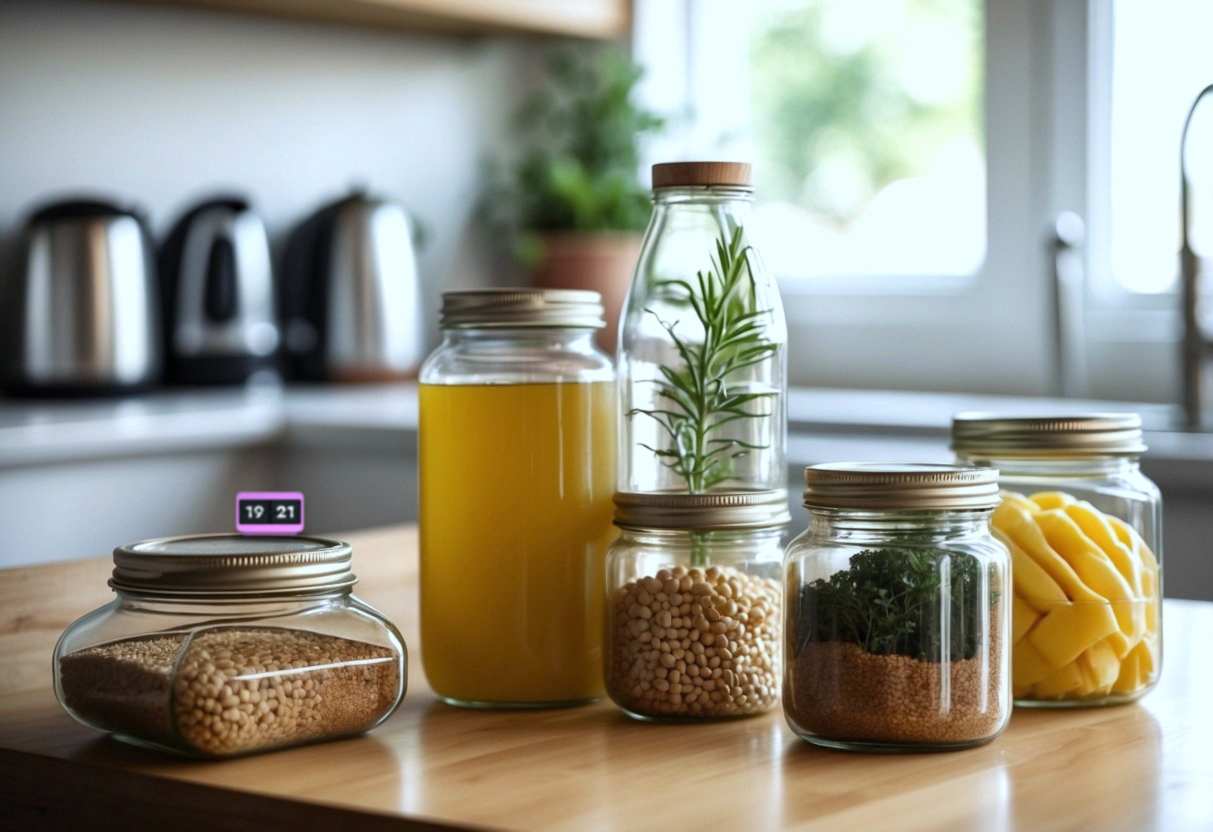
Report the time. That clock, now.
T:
19:21
